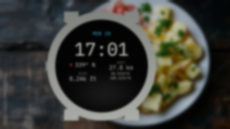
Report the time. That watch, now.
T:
17:01
